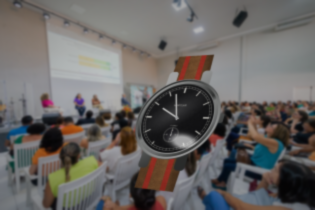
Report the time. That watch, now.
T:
9:57
